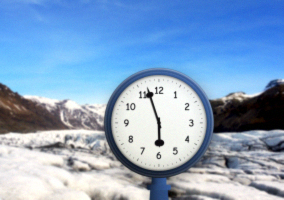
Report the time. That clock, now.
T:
5:57
